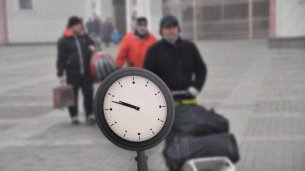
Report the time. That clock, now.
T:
9:48
